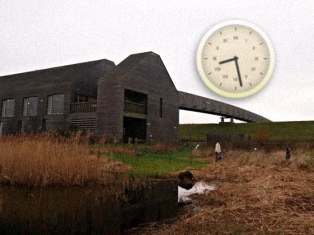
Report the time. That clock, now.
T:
8:28
